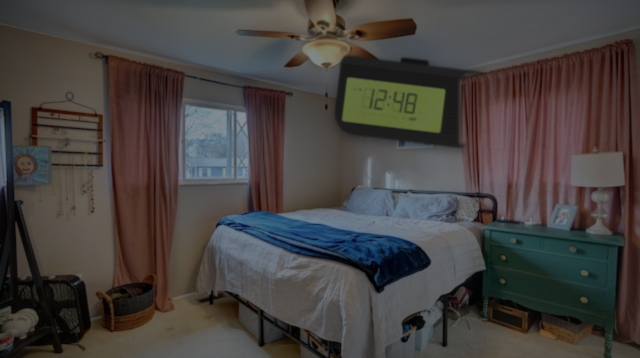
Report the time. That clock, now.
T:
12:48
